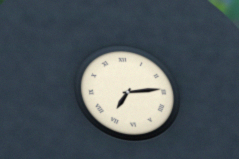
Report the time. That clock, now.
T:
7:14
